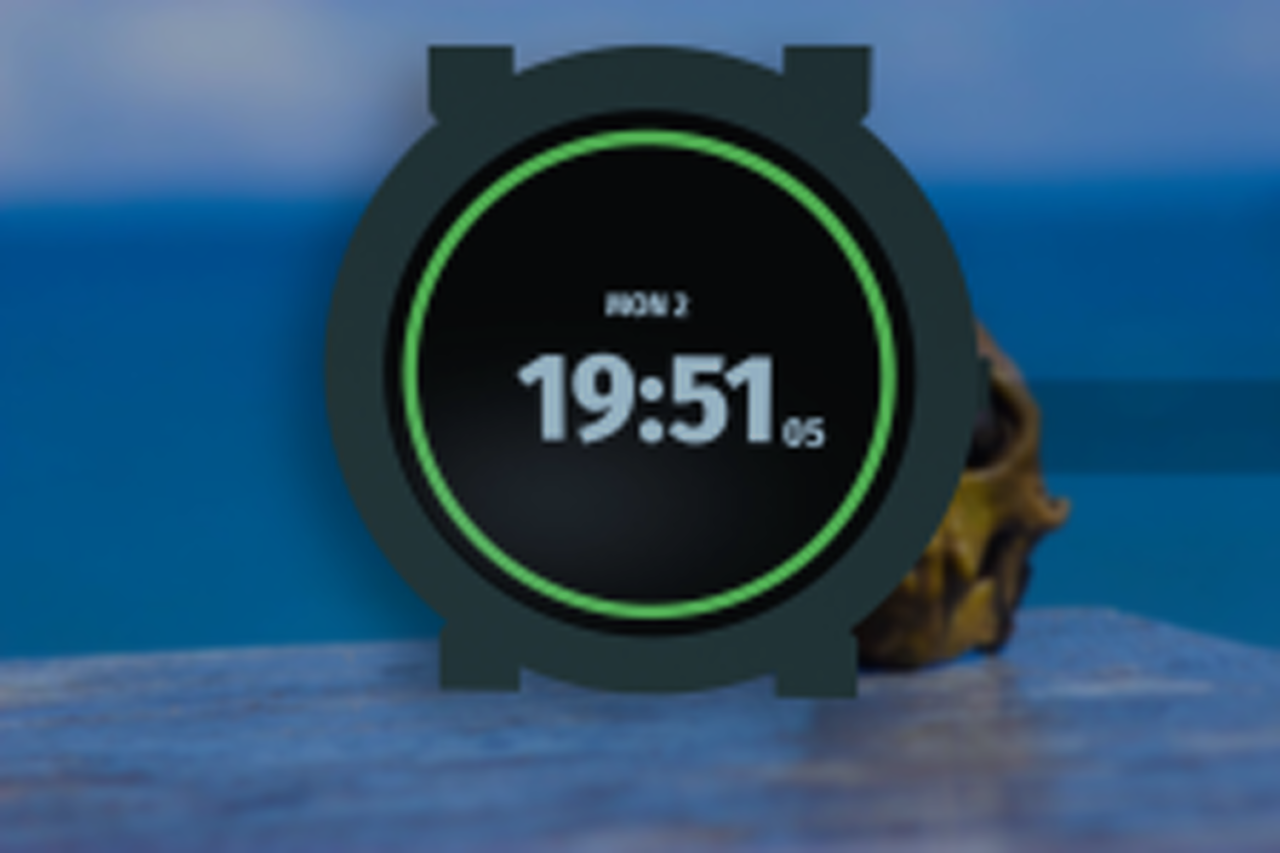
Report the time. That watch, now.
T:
19:51:05
